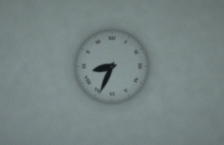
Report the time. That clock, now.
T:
8:34
